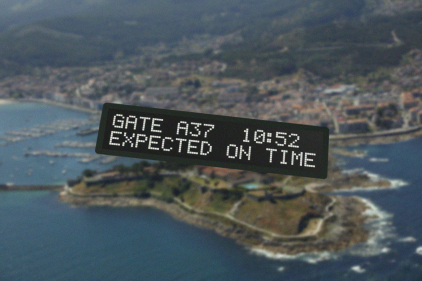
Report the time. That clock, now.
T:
10:52
